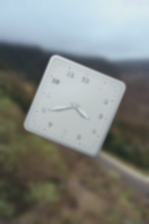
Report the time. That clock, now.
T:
3:40
